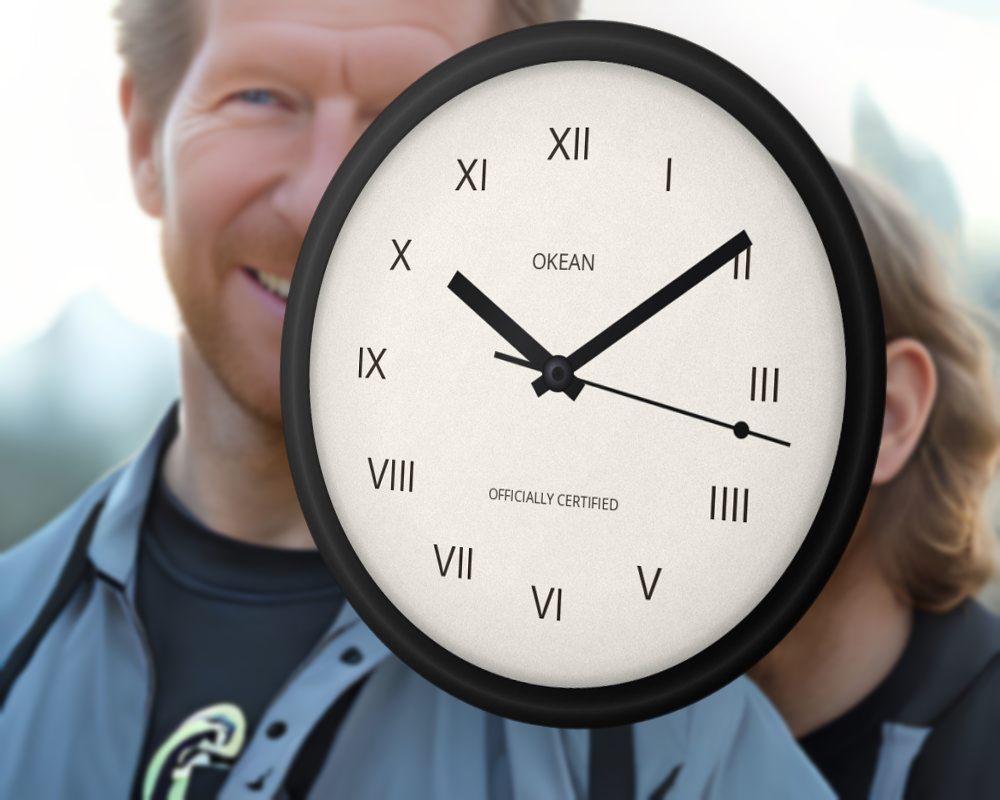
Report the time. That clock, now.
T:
10:09:17
